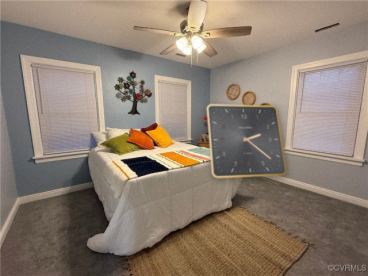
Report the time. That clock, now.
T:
2:22
